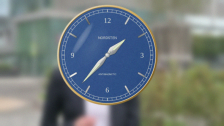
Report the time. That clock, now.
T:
1:37
